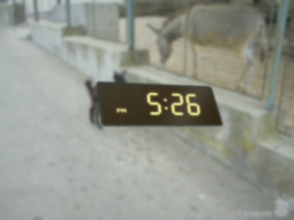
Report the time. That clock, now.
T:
5:26
